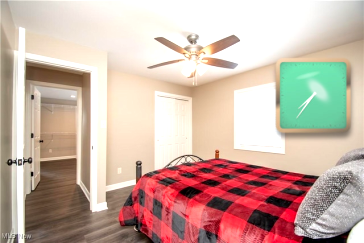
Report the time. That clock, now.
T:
7:36
